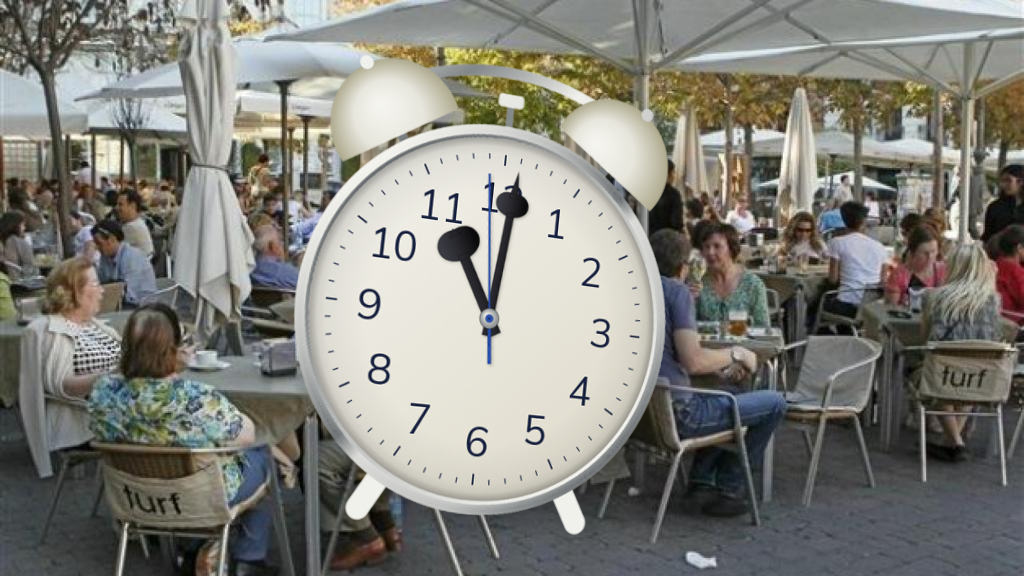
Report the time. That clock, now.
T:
11:00:59
